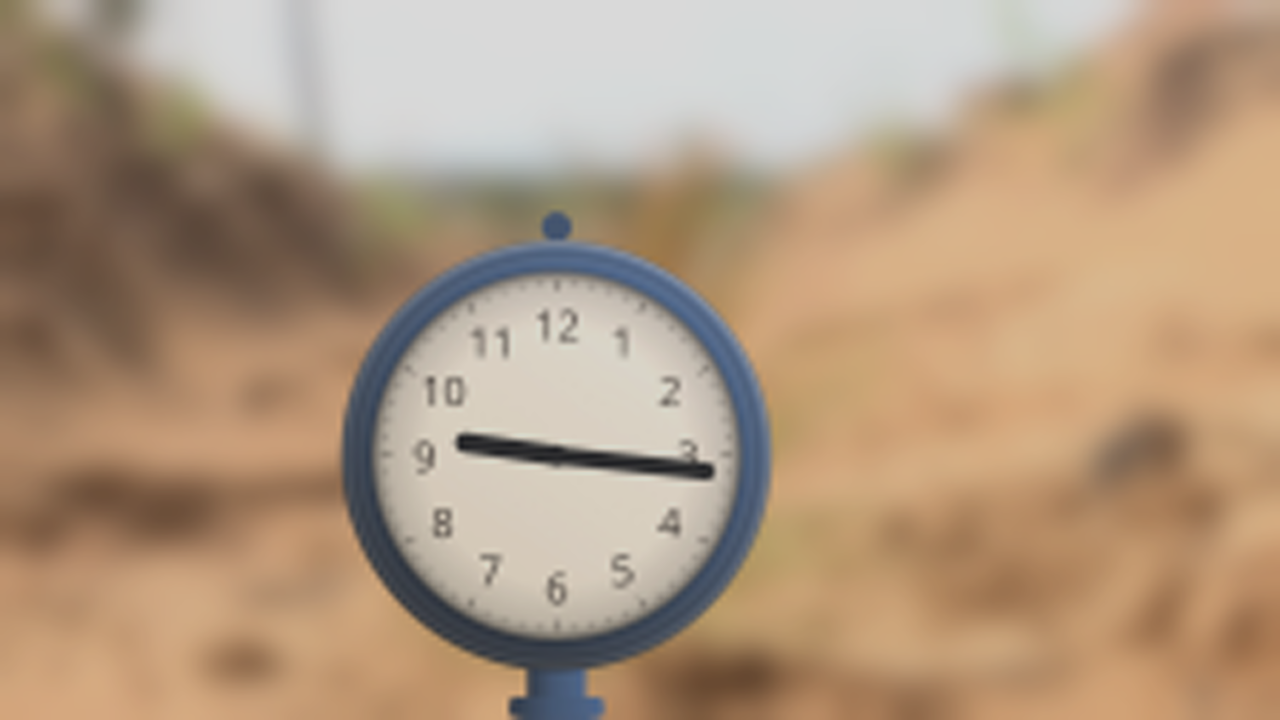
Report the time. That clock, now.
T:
9:16
